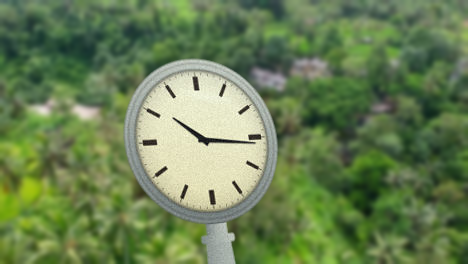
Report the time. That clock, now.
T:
10:16
